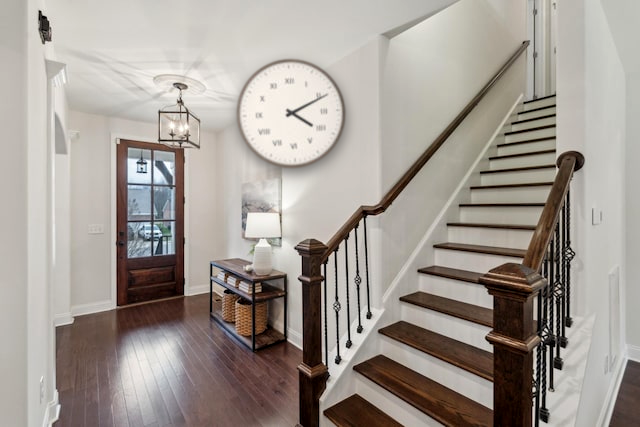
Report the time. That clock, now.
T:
4:11
